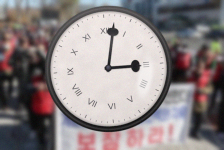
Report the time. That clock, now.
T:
3:02
